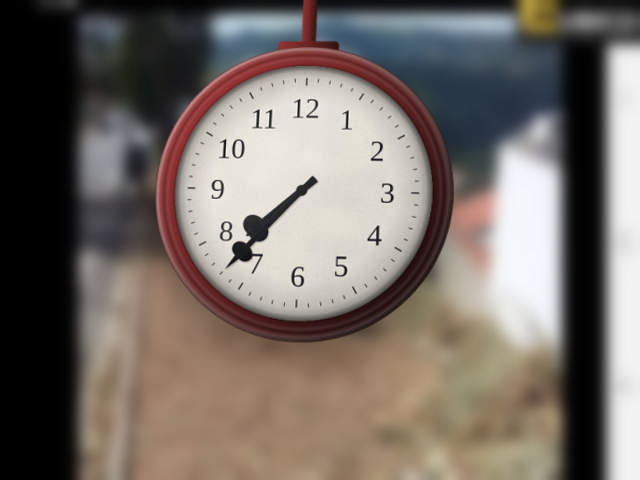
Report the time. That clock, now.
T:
7:37
